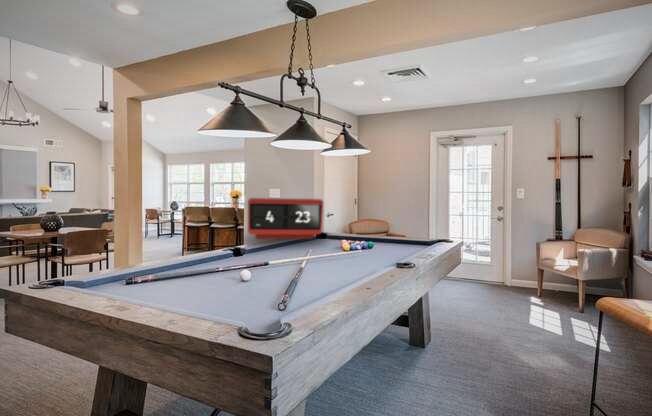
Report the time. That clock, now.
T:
4:23
